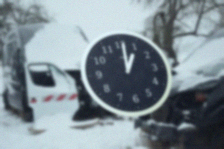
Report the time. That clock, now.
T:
1:01
